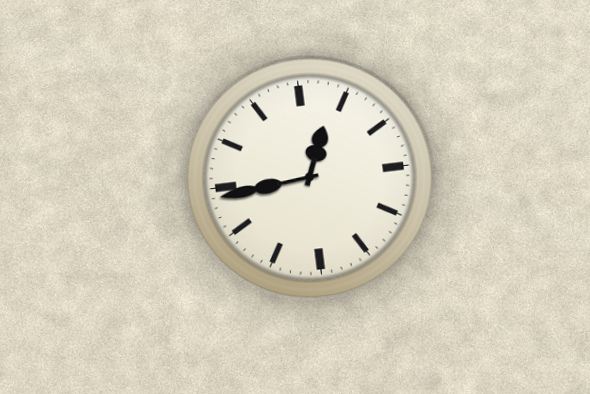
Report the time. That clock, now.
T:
12:44
